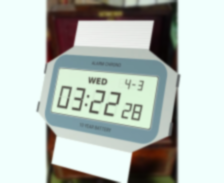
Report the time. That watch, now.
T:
3:22:28
